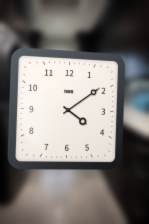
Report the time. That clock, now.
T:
4:09
